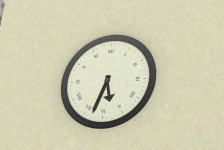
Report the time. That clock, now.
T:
5:33
